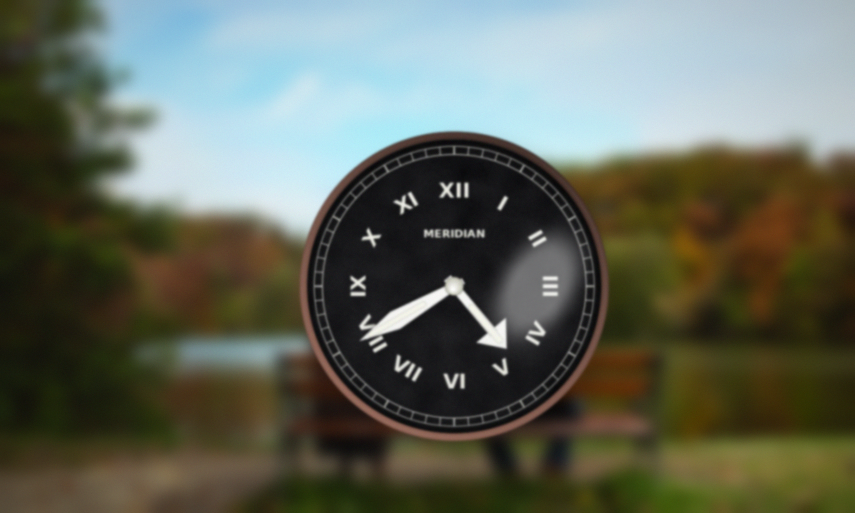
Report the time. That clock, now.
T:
4:40
